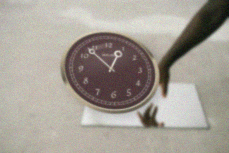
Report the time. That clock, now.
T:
12:53
